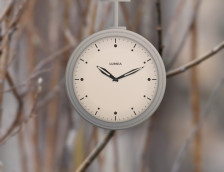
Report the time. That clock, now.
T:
10:11
